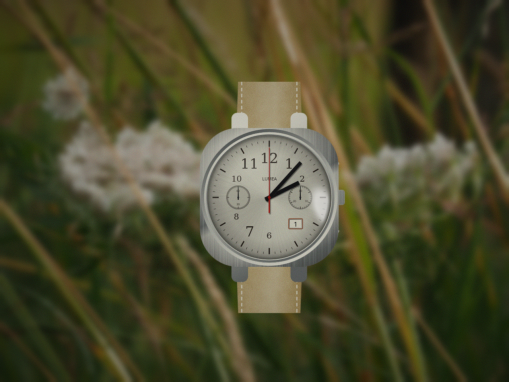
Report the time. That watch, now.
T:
2:07
